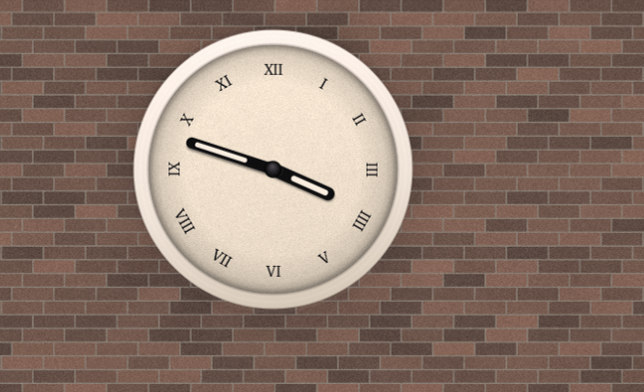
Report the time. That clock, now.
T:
3:48
